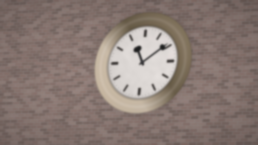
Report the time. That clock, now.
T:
11:09
